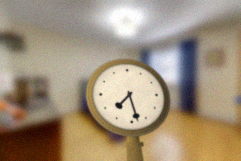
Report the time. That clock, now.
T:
7:28
